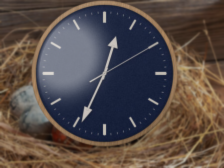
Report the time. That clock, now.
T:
12:34:10
